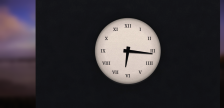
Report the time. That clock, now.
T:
6:16
